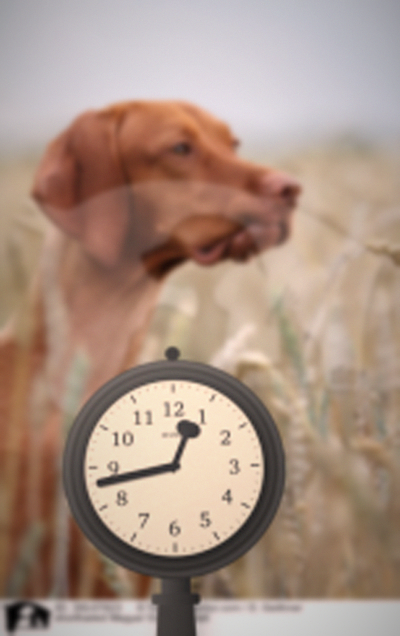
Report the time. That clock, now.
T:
12:43
